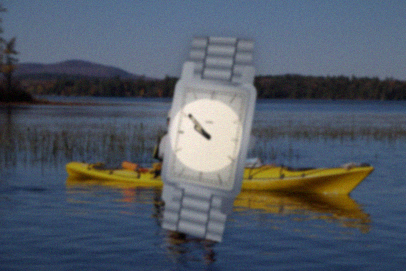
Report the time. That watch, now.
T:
9:51
